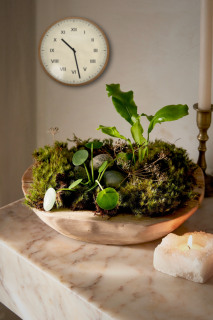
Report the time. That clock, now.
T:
10:28
